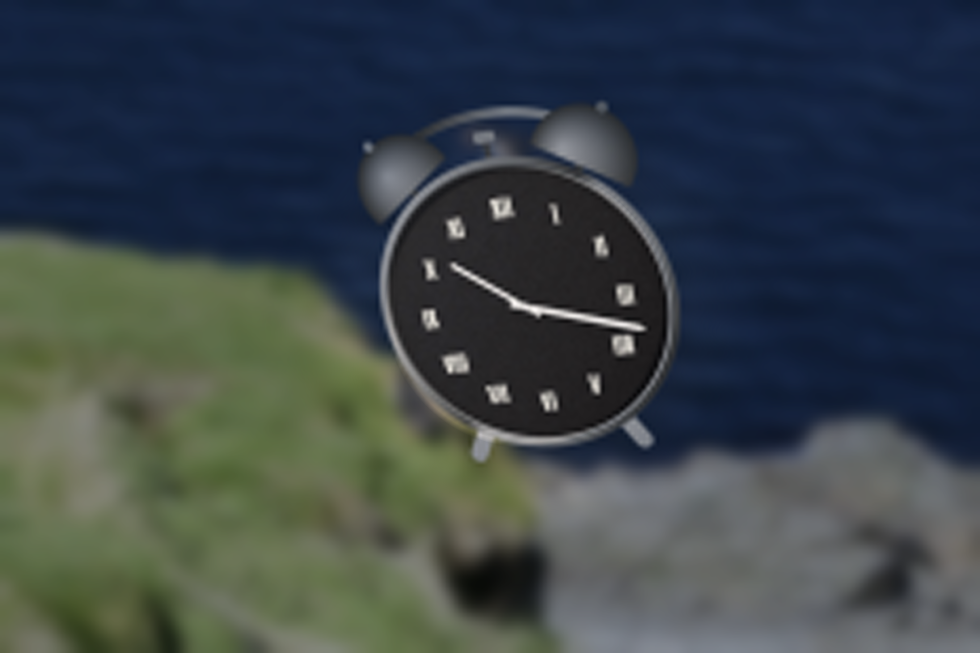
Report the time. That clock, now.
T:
10:18
